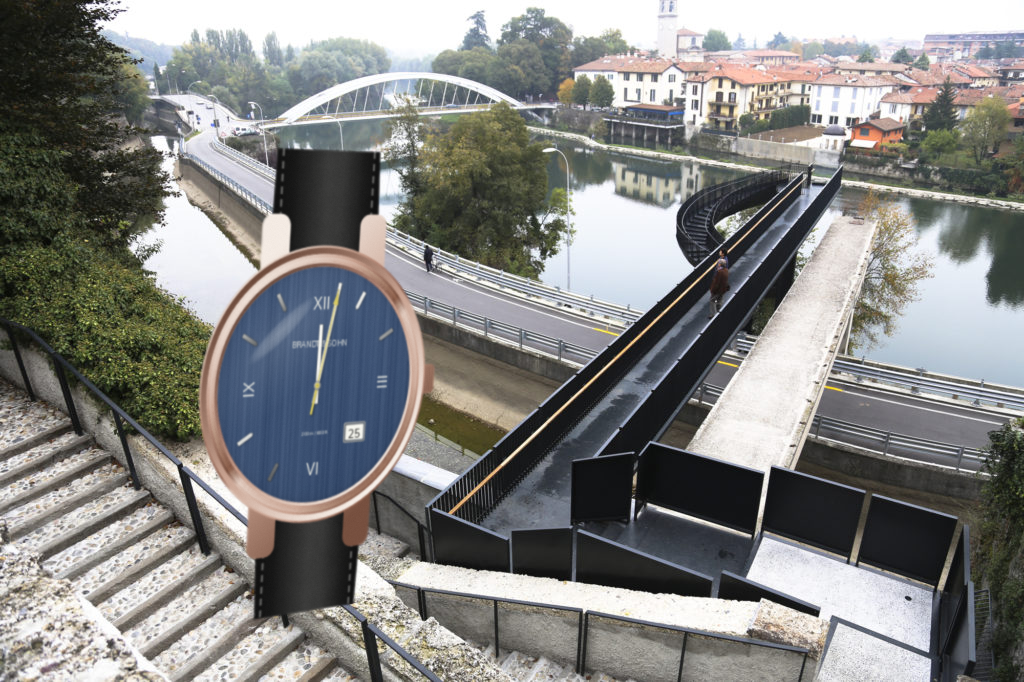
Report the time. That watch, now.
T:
12:02:02
